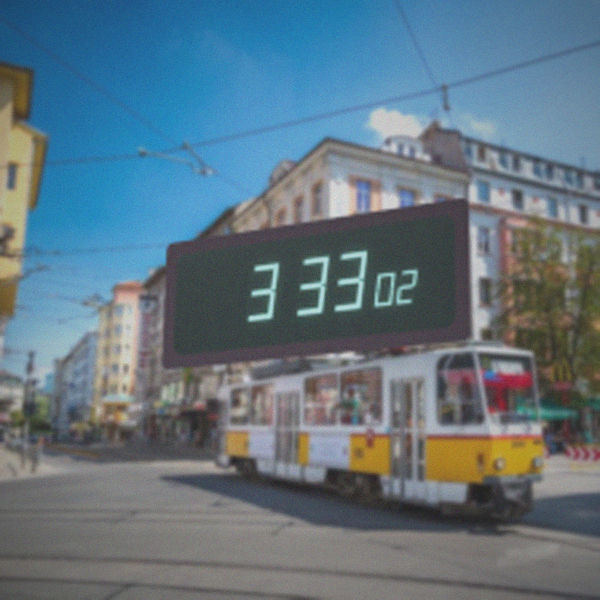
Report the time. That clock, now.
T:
3:33:02
